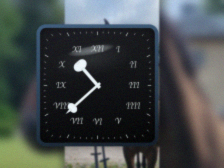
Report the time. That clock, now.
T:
10:38
